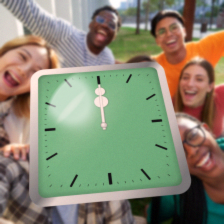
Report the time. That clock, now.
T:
12:00
